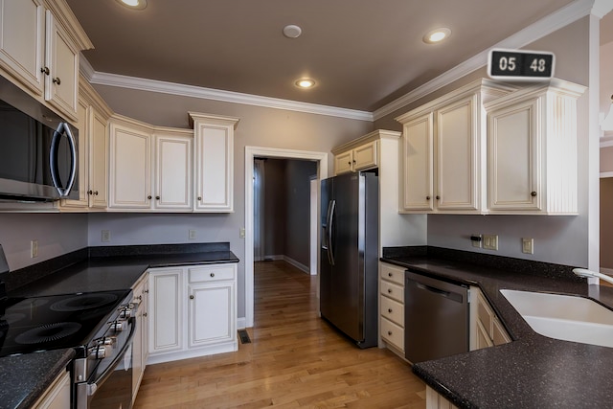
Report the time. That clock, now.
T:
5:48
